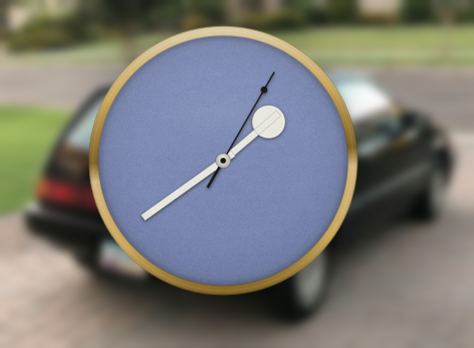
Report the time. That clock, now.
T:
1:39:05
